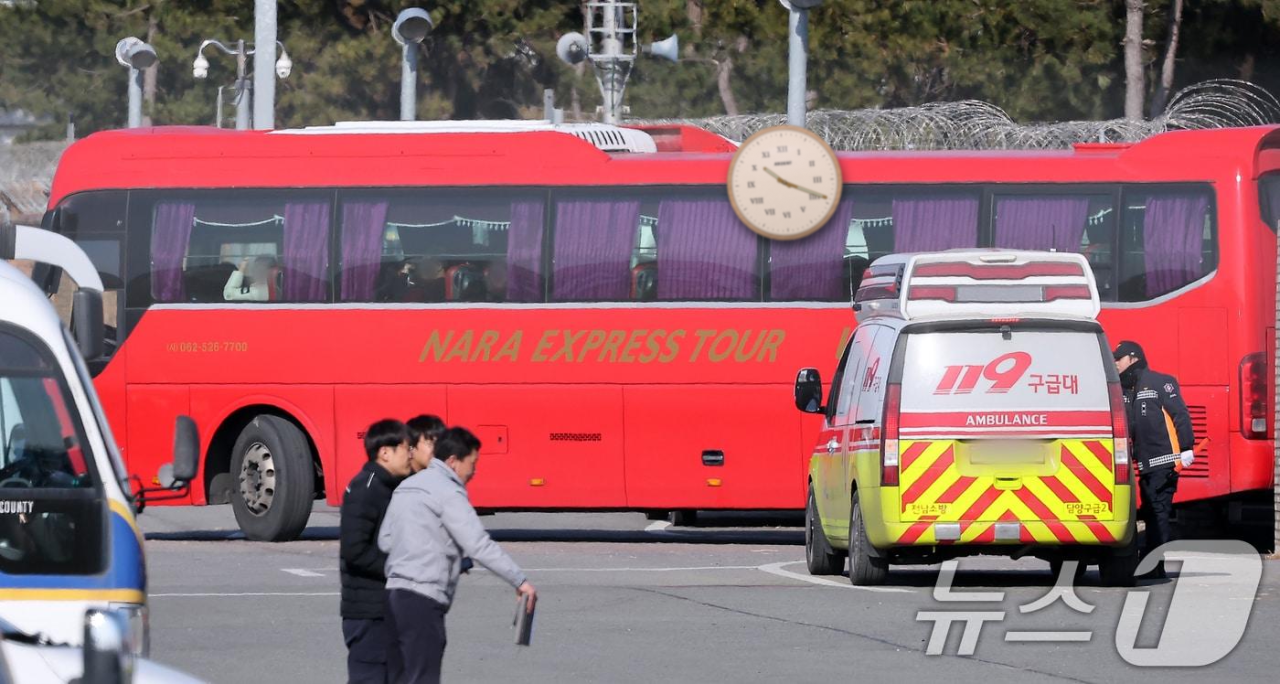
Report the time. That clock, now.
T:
10:19
